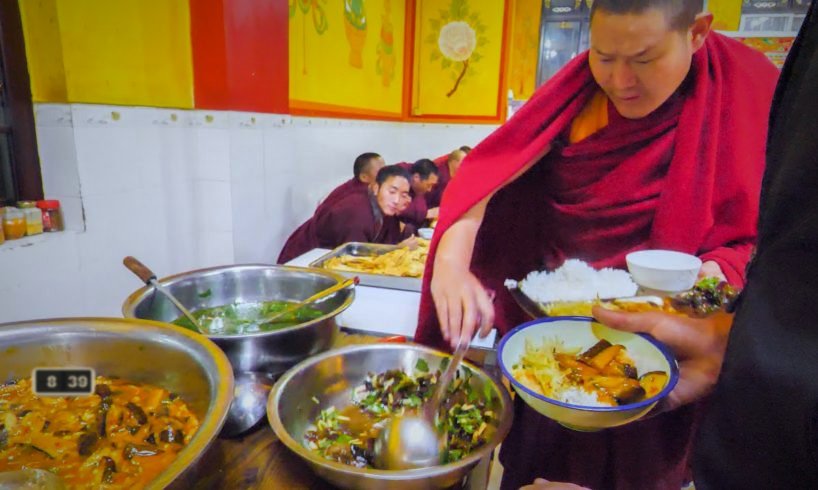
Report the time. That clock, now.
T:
8:39
